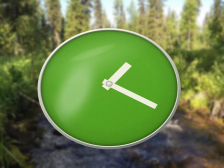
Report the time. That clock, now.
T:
1:20
